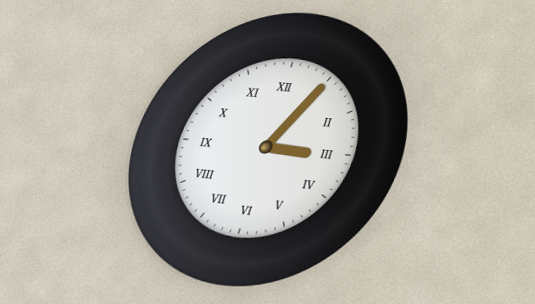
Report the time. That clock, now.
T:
3:05
